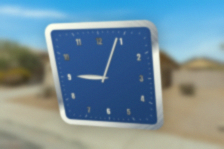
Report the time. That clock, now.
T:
9:04
